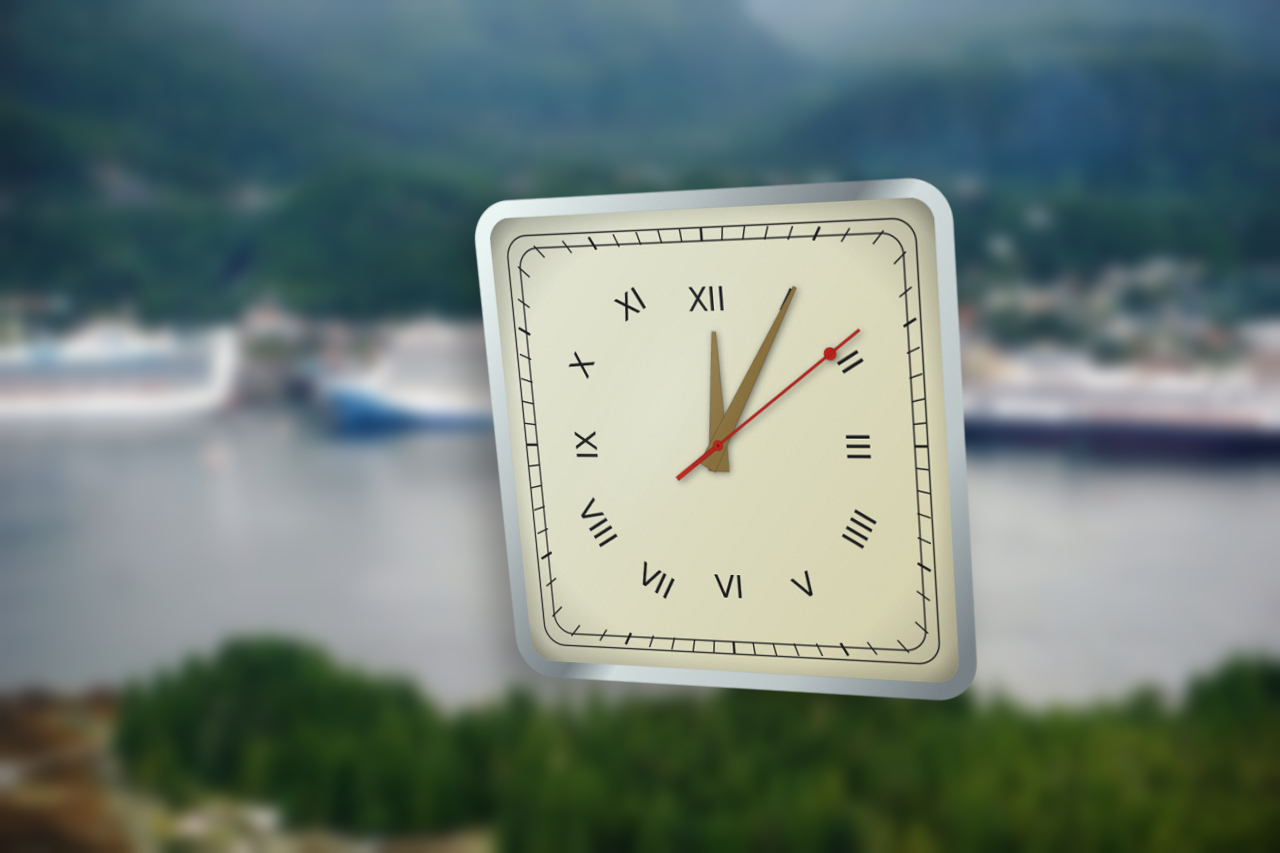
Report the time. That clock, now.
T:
12:05:09
